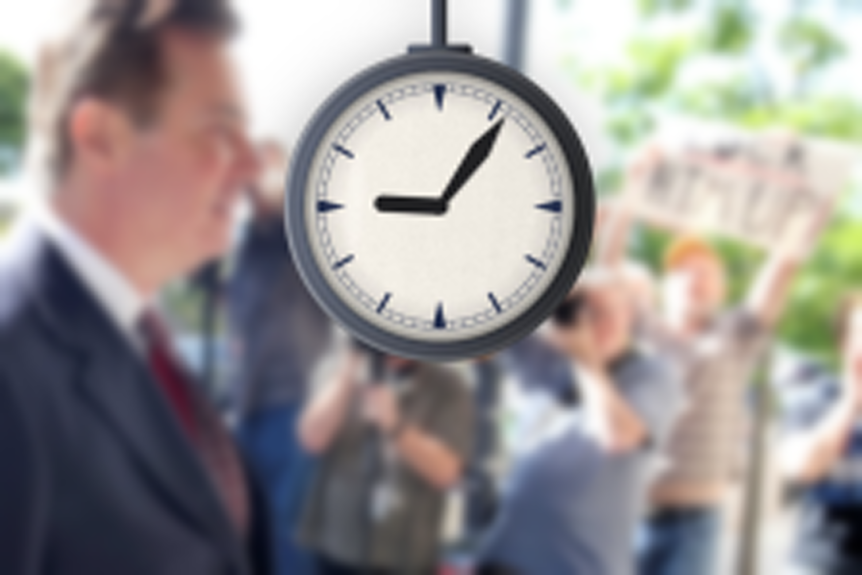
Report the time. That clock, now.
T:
9:06
